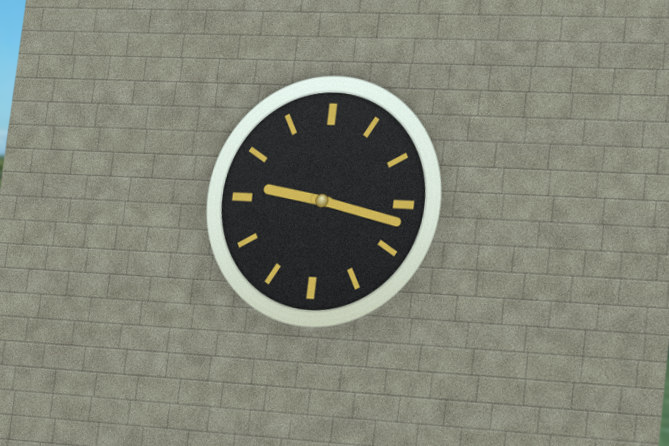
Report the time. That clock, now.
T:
9:17
